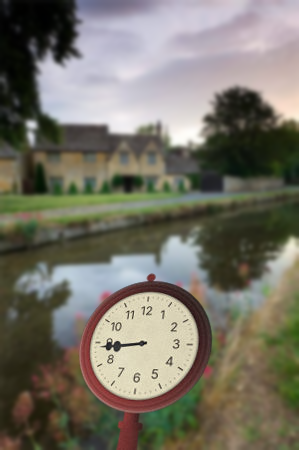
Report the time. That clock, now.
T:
8:44
